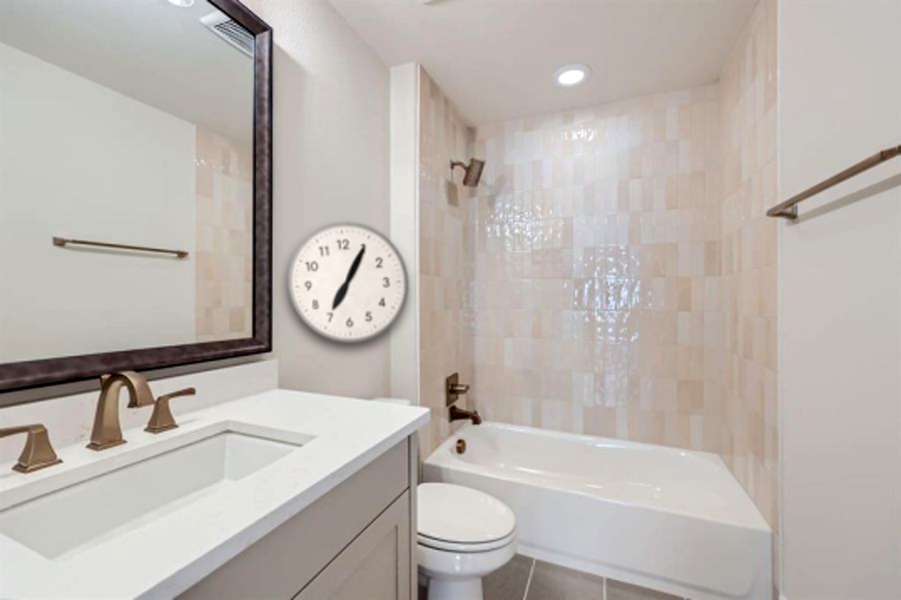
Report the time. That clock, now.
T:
7:05
